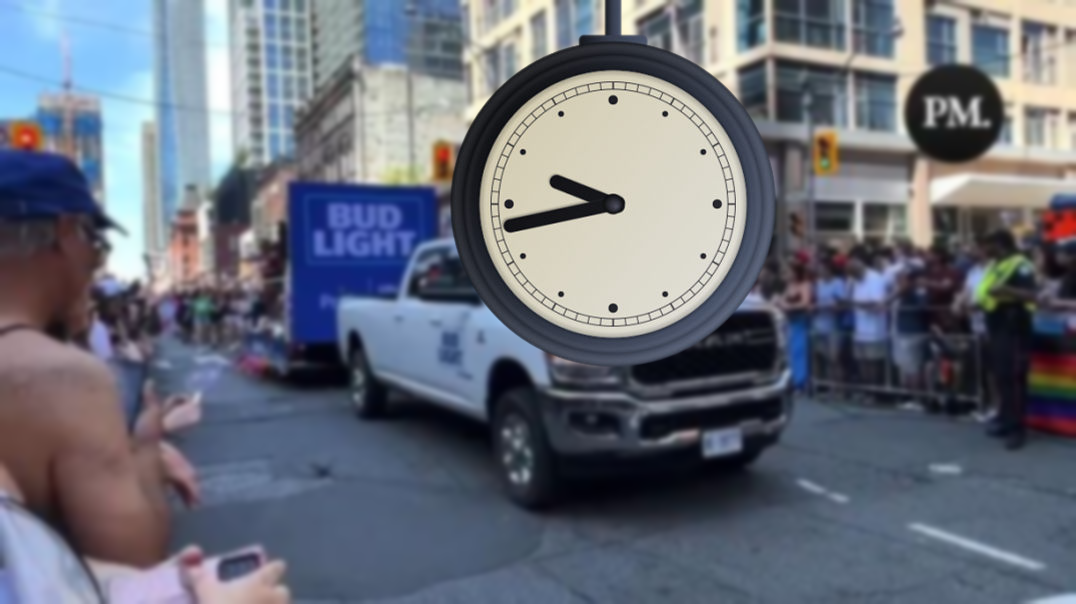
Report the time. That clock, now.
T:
9:43
